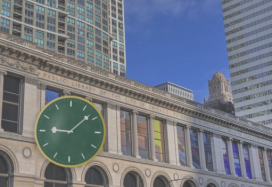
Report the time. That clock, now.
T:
9:08
